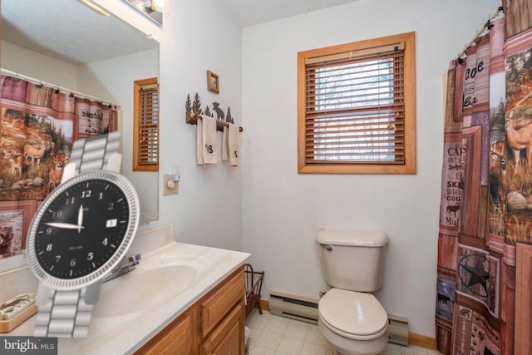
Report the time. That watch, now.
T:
11:47
